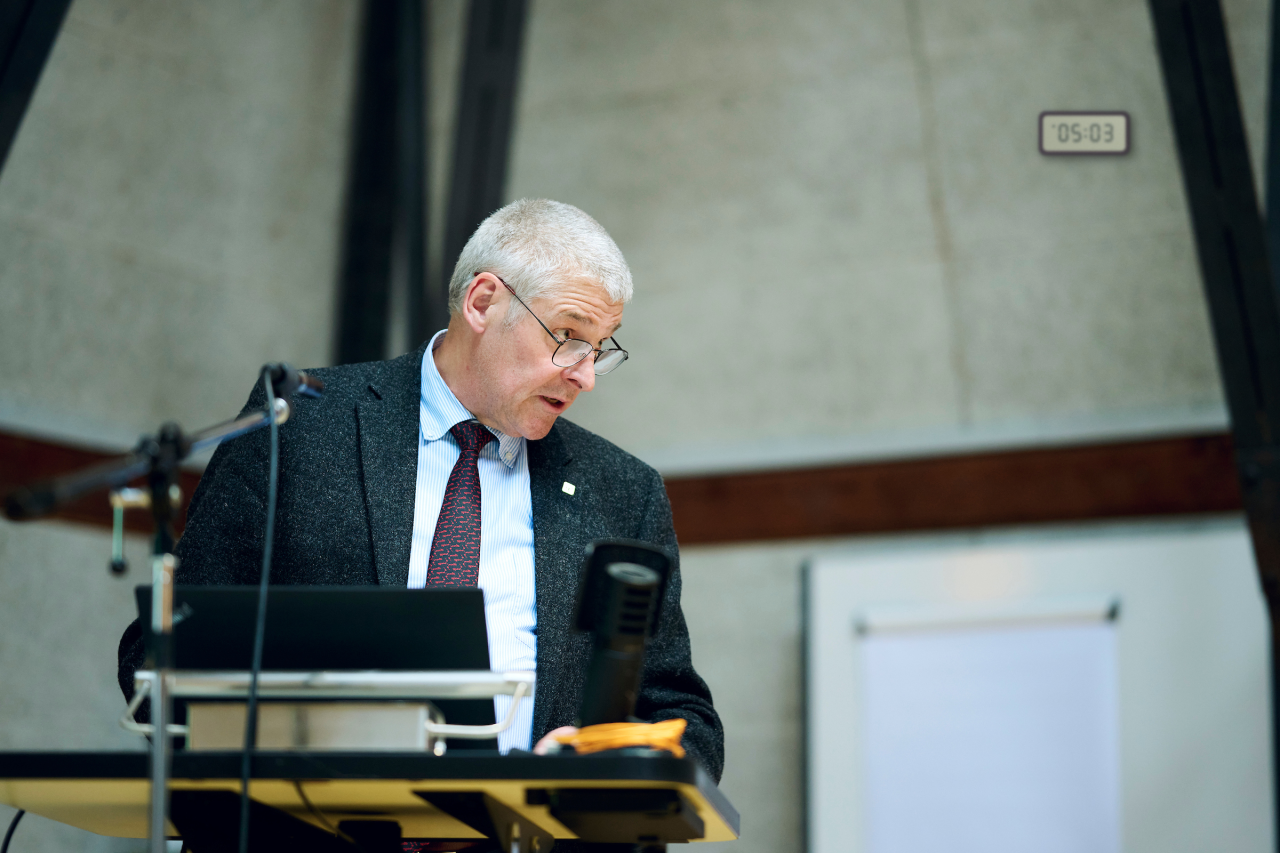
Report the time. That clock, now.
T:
5:03
